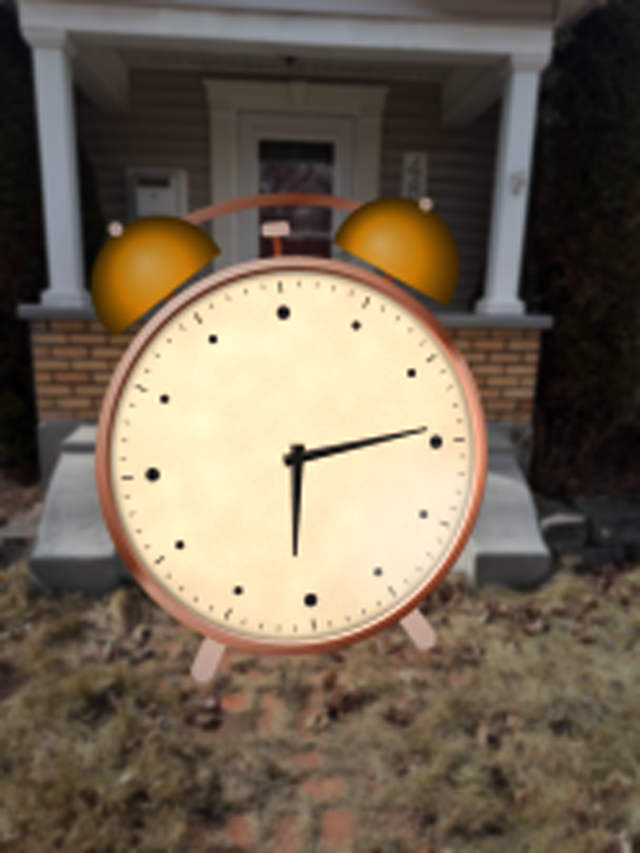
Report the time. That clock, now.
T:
6:14
